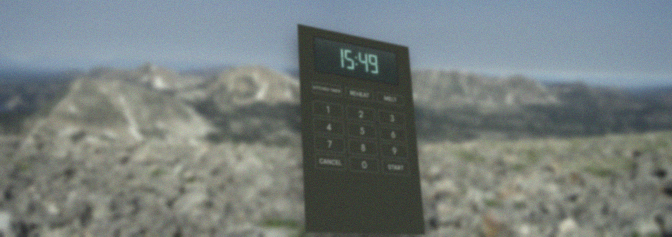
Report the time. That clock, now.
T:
15:49
